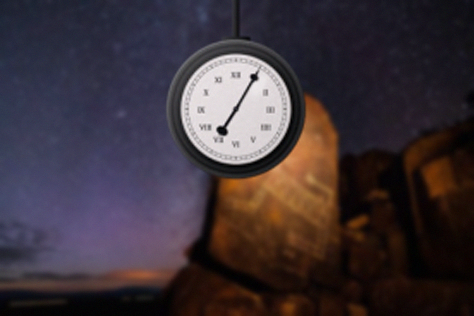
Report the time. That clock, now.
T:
7:05
